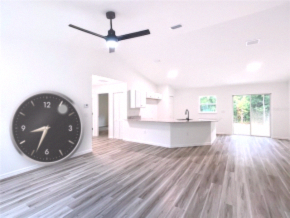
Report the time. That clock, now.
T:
8:34
